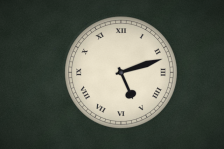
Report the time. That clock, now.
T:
5:12
